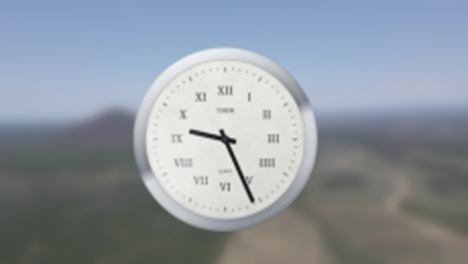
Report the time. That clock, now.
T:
9:26
